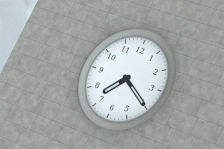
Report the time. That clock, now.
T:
7:20
